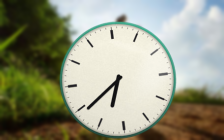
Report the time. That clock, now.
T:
6:39
